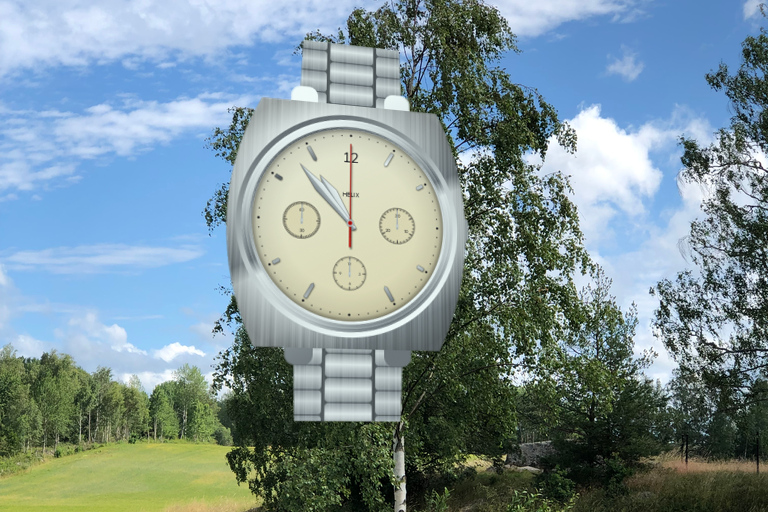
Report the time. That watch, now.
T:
10:53
